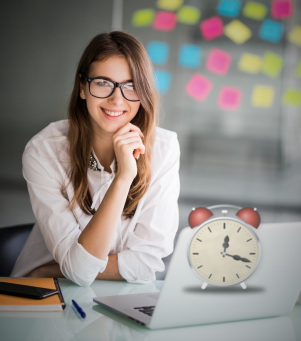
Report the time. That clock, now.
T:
12:18
